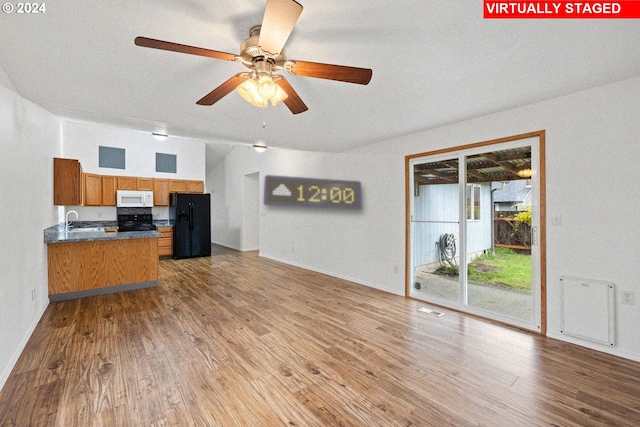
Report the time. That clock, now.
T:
12:00
